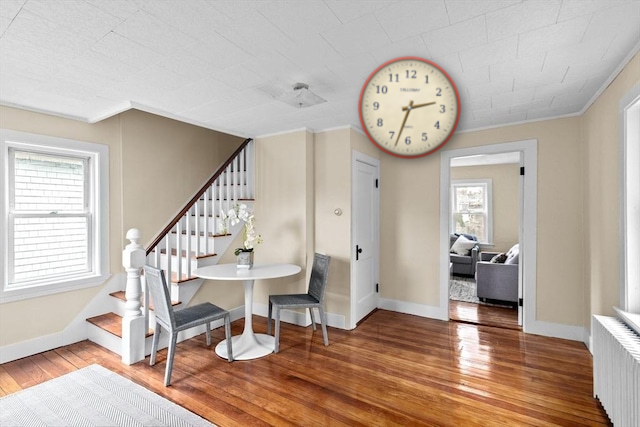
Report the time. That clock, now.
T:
2:33
